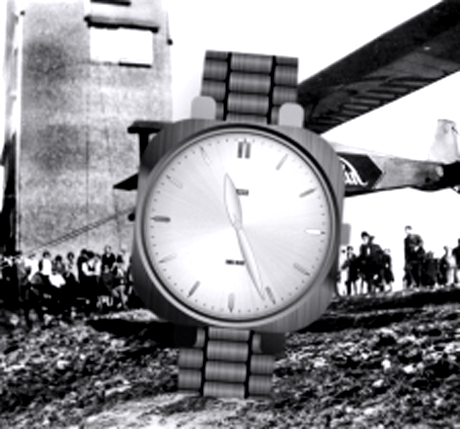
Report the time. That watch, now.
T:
11:26
